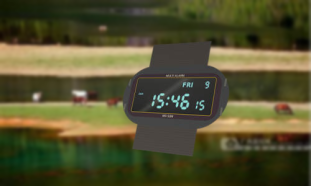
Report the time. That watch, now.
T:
15:46:15
